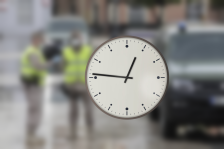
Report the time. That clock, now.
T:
12:46
